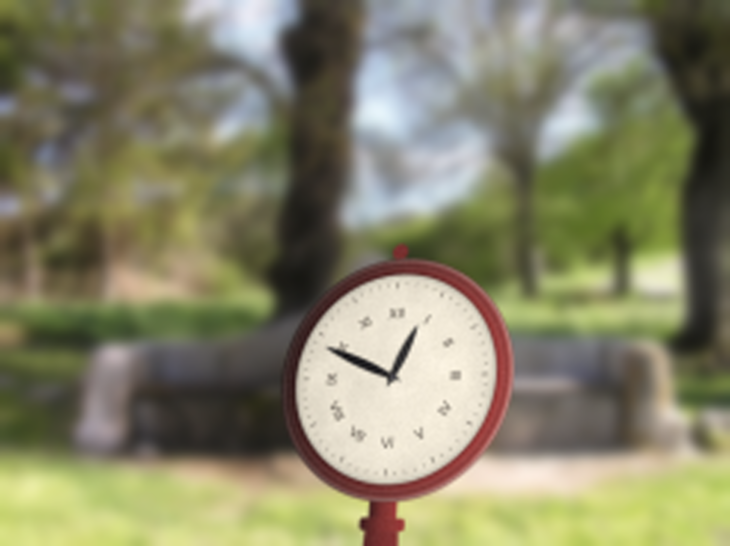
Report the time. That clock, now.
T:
12:49
